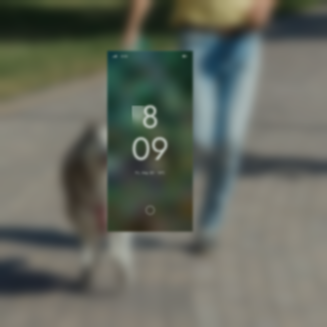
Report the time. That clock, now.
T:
8:09
